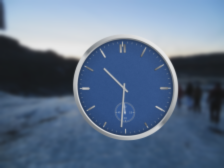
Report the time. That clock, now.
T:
10:31
